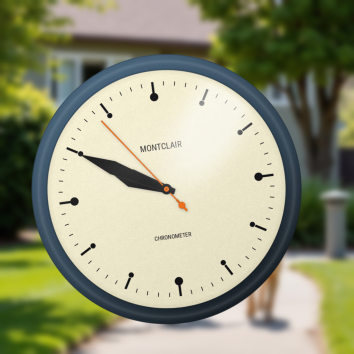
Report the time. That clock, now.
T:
9:49:54
